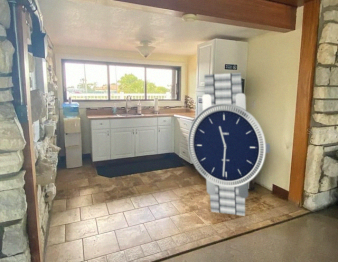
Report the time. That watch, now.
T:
11:31
